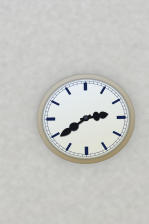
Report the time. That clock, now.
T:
2:39
